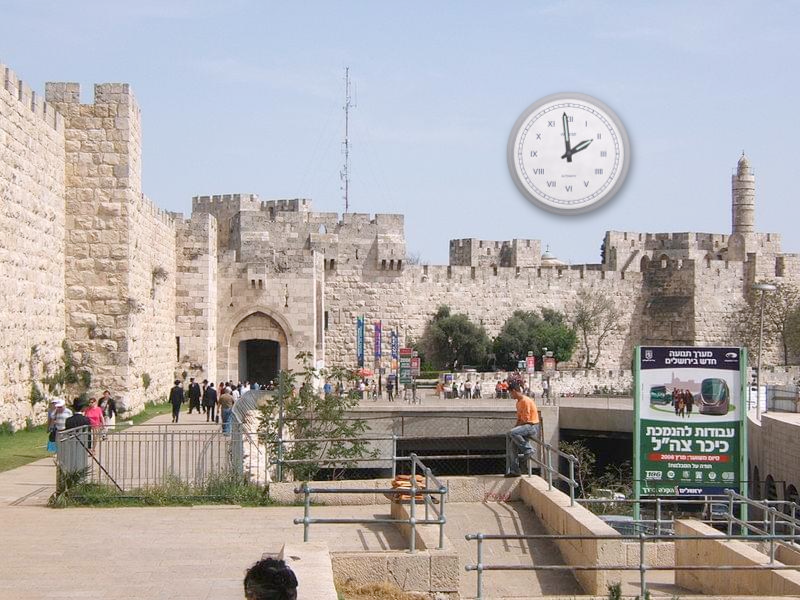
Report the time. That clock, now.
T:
1:59
